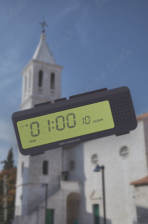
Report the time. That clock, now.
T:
1:00:10
